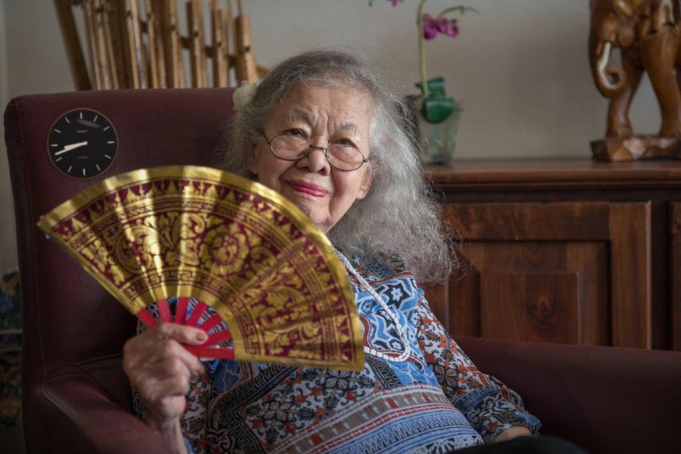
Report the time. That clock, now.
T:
8:42
